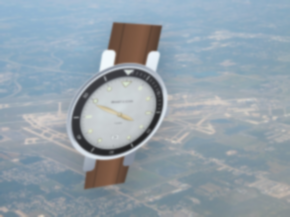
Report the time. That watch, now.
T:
3:49
